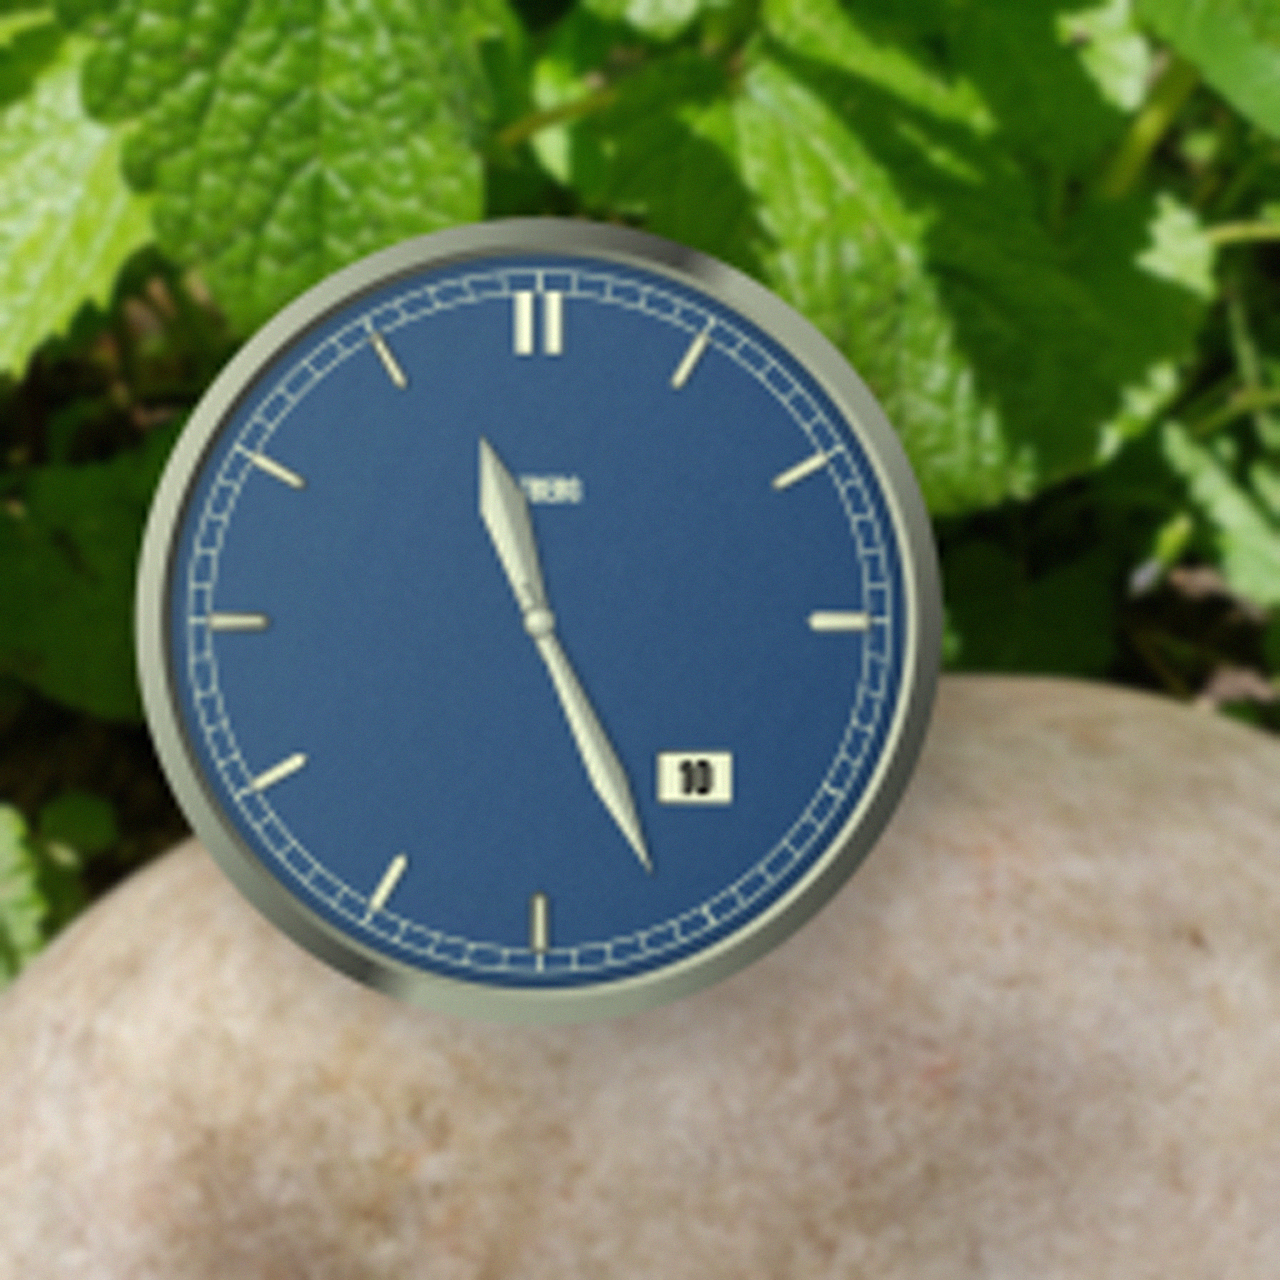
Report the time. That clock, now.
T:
11:26
